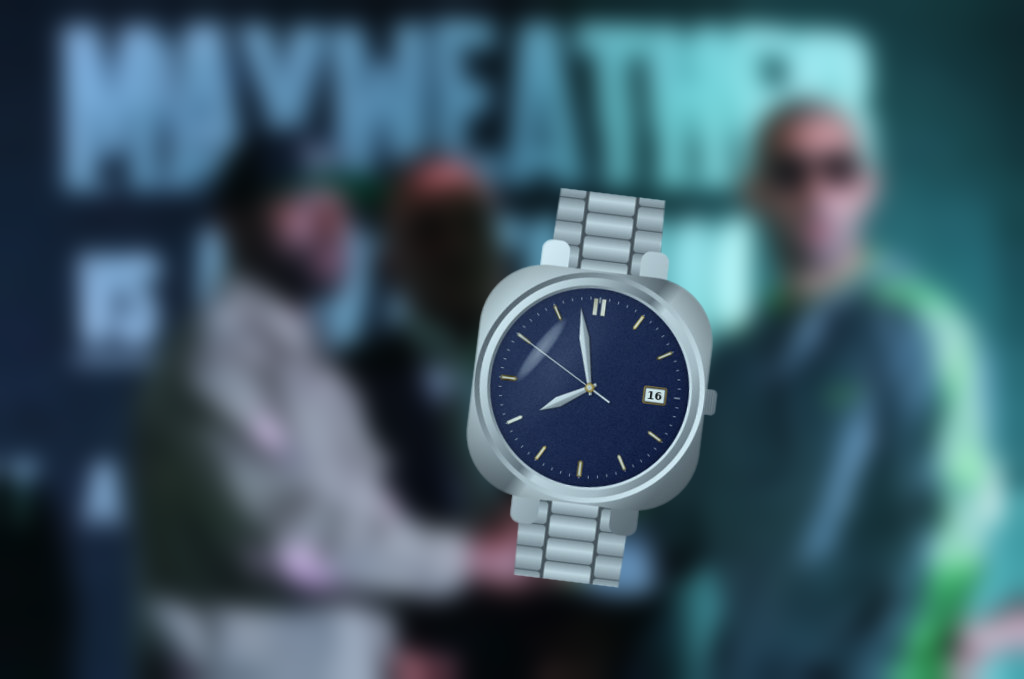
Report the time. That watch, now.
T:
7:57:50
